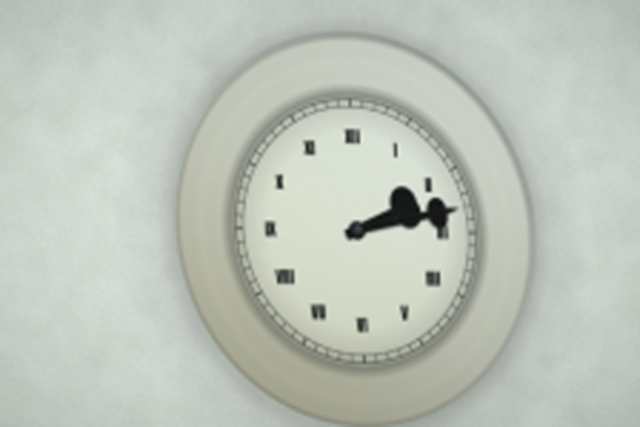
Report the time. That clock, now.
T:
2:13
